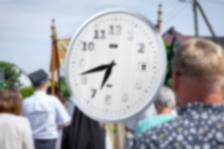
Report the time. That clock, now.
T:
6:42
